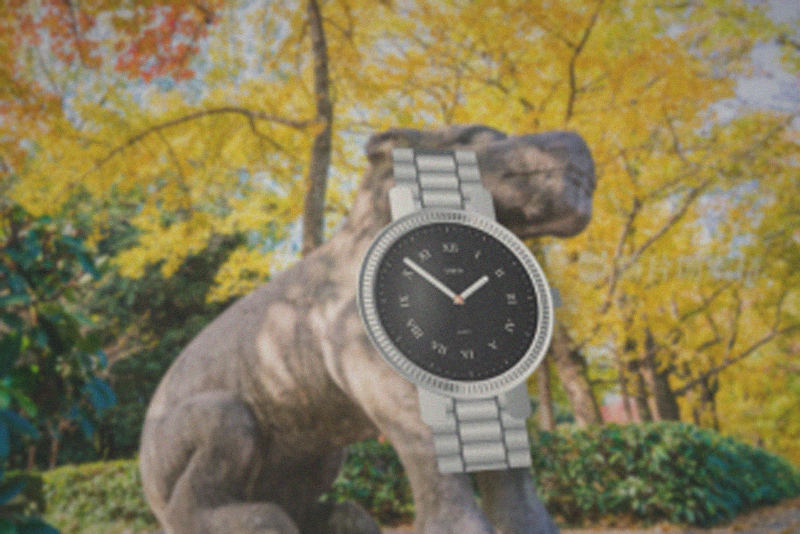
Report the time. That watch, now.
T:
1:52
